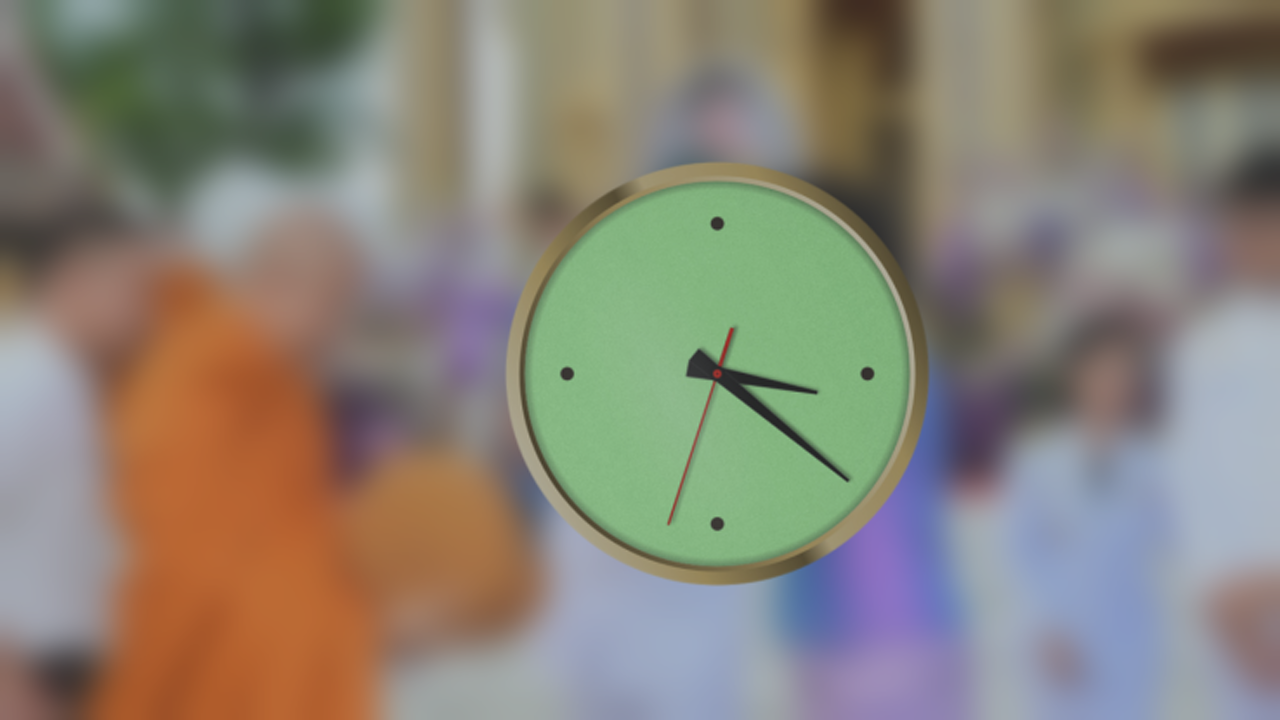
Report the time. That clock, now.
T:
3:21:33
